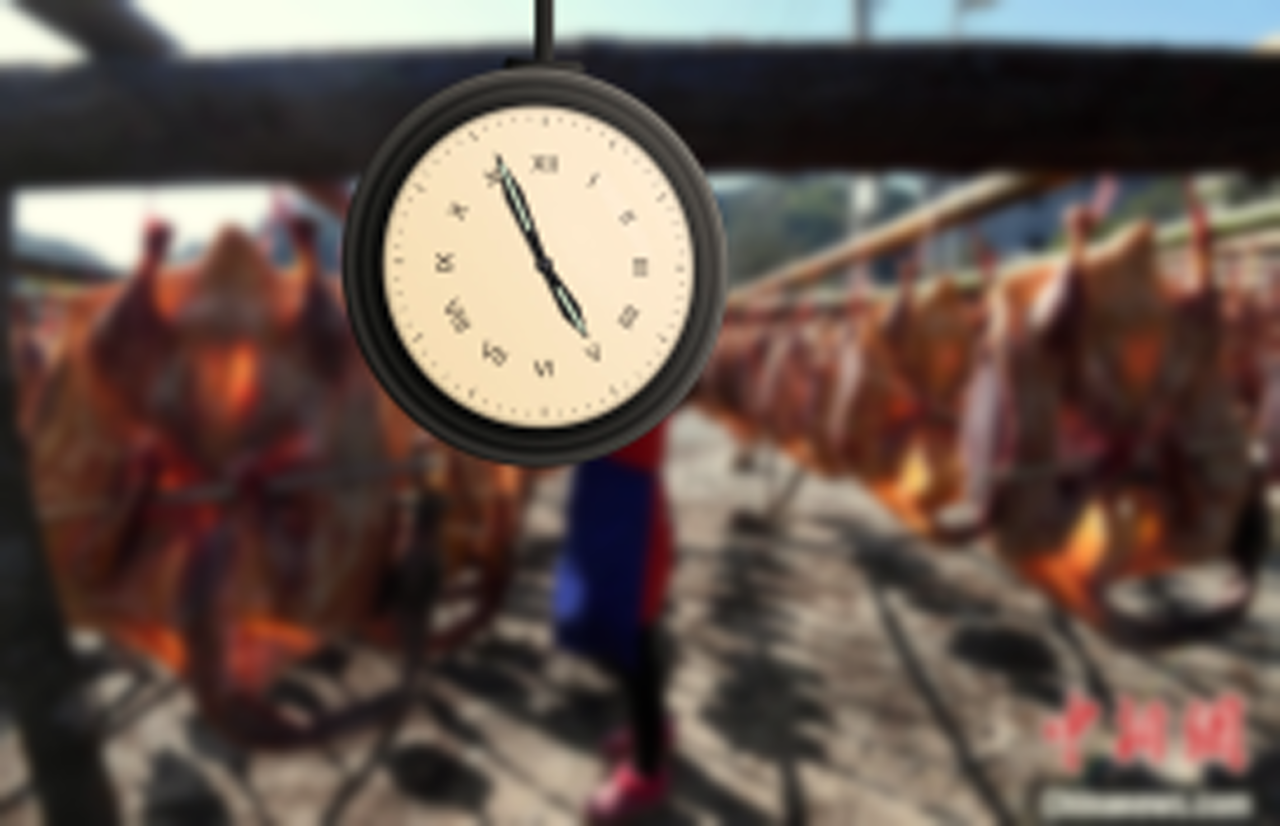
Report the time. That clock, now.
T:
4:56
